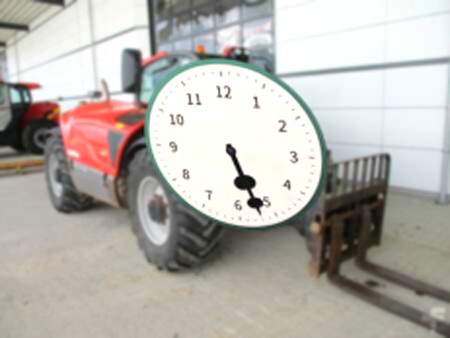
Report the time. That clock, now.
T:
5:27
